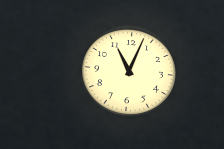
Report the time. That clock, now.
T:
11:03
